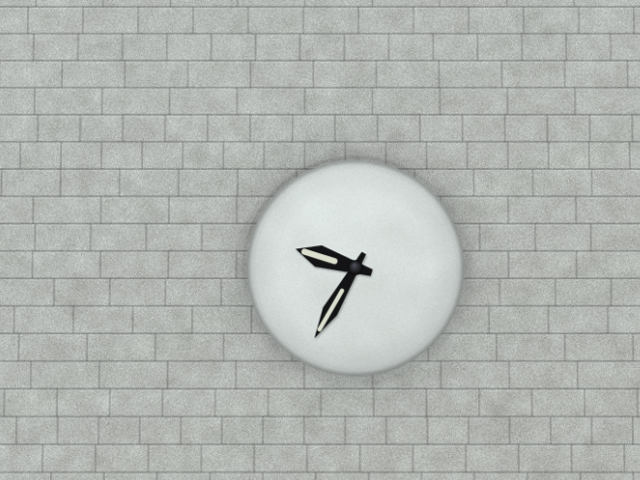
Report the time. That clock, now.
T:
9:35
